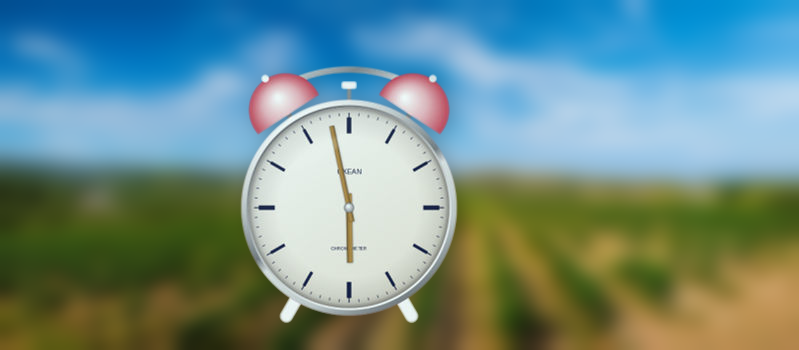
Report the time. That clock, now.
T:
5:58
